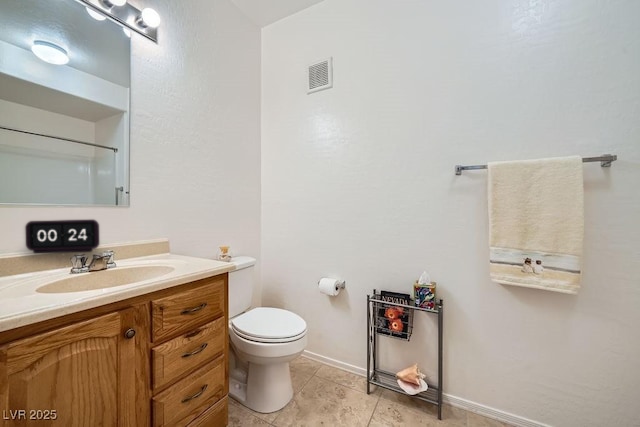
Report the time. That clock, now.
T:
0:24
